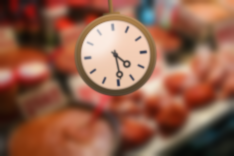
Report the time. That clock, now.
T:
4:29
